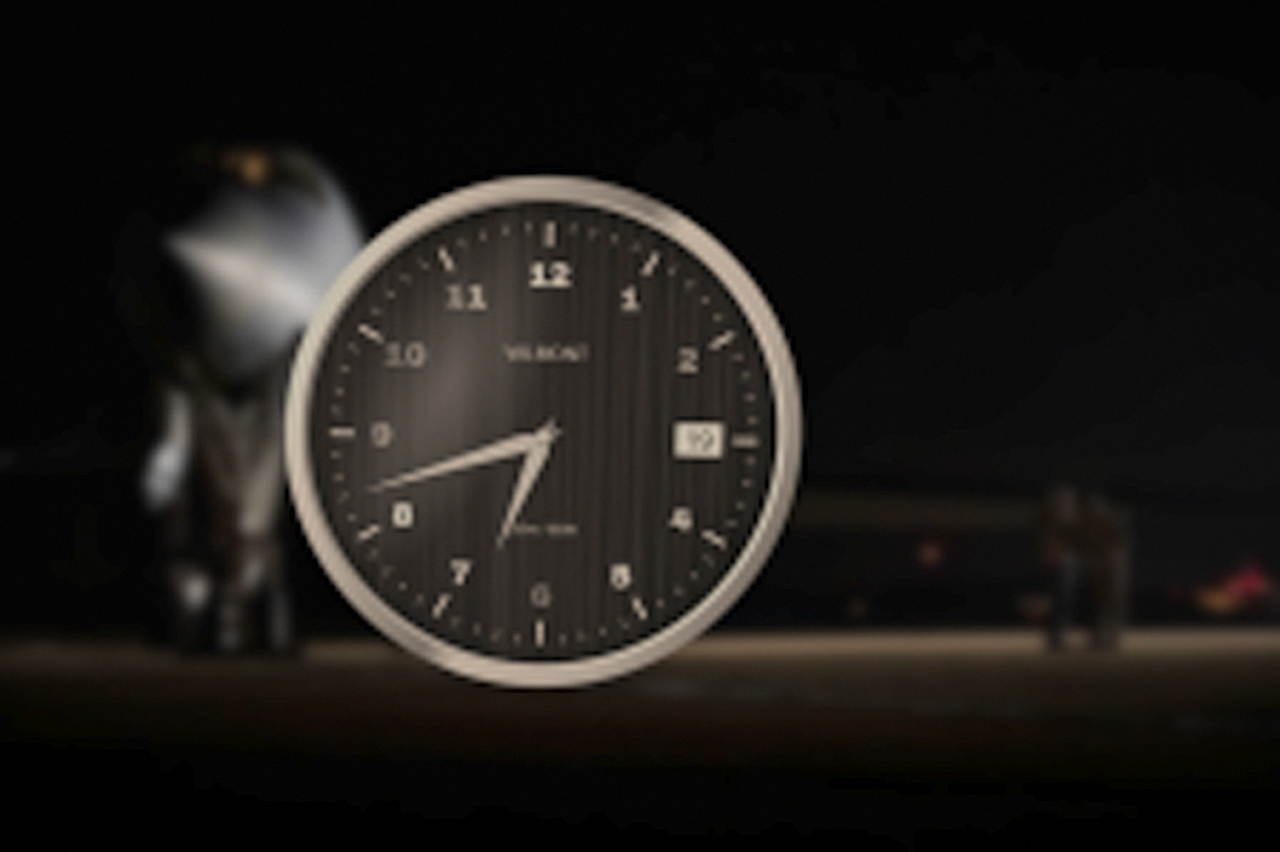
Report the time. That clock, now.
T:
6:42
